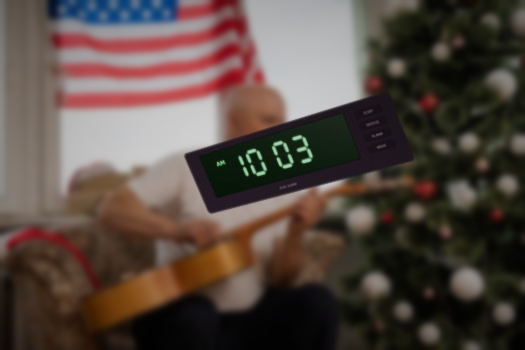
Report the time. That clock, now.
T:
10:03
